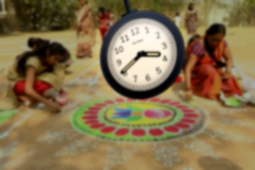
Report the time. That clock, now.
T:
3:41
